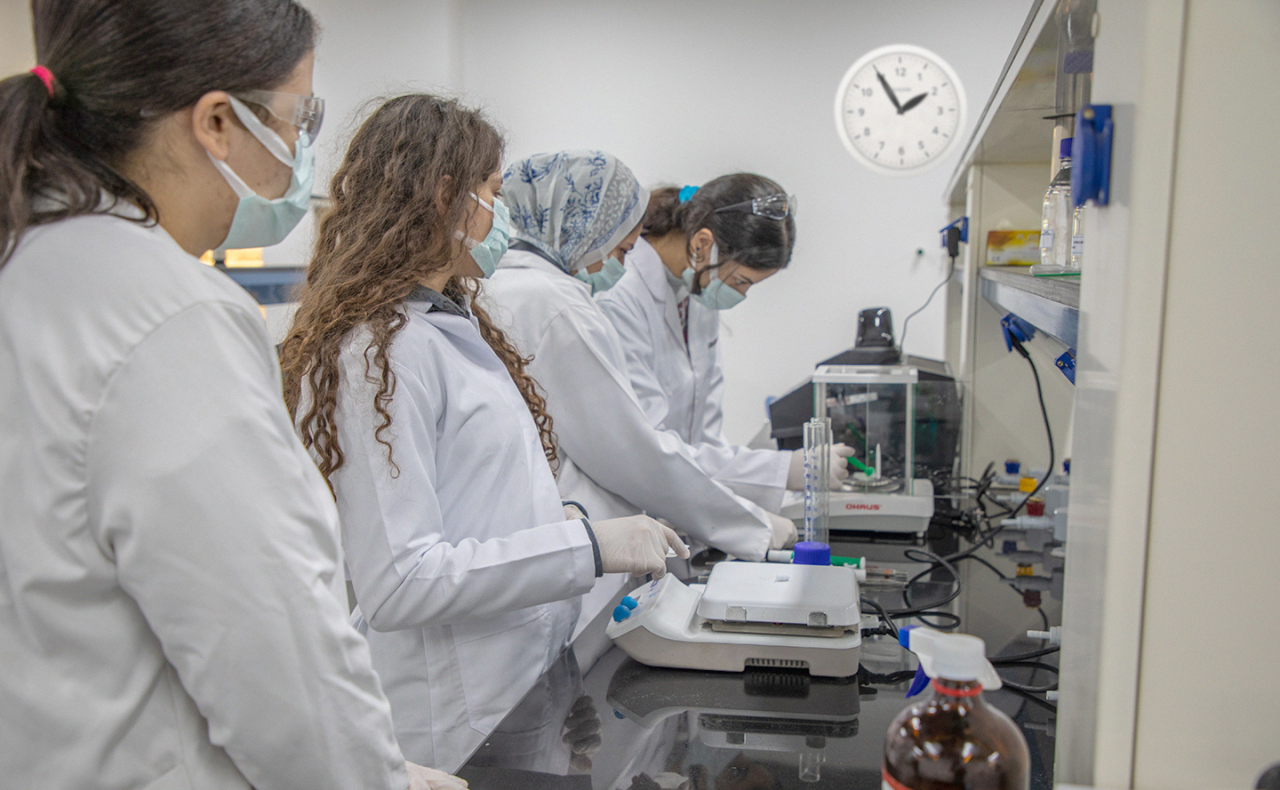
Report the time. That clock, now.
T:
1:55
